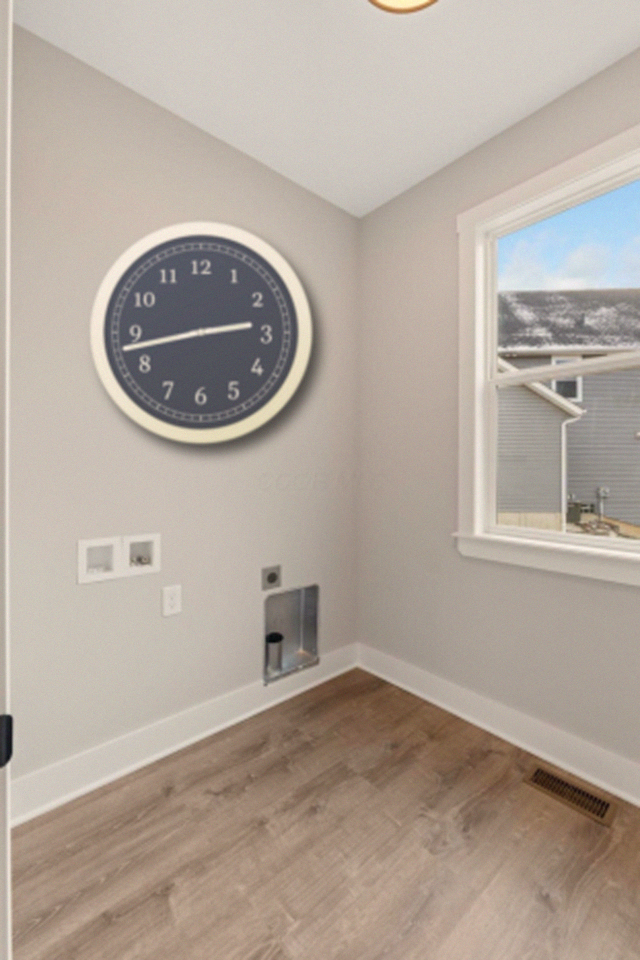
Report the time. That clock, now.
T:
2:43
